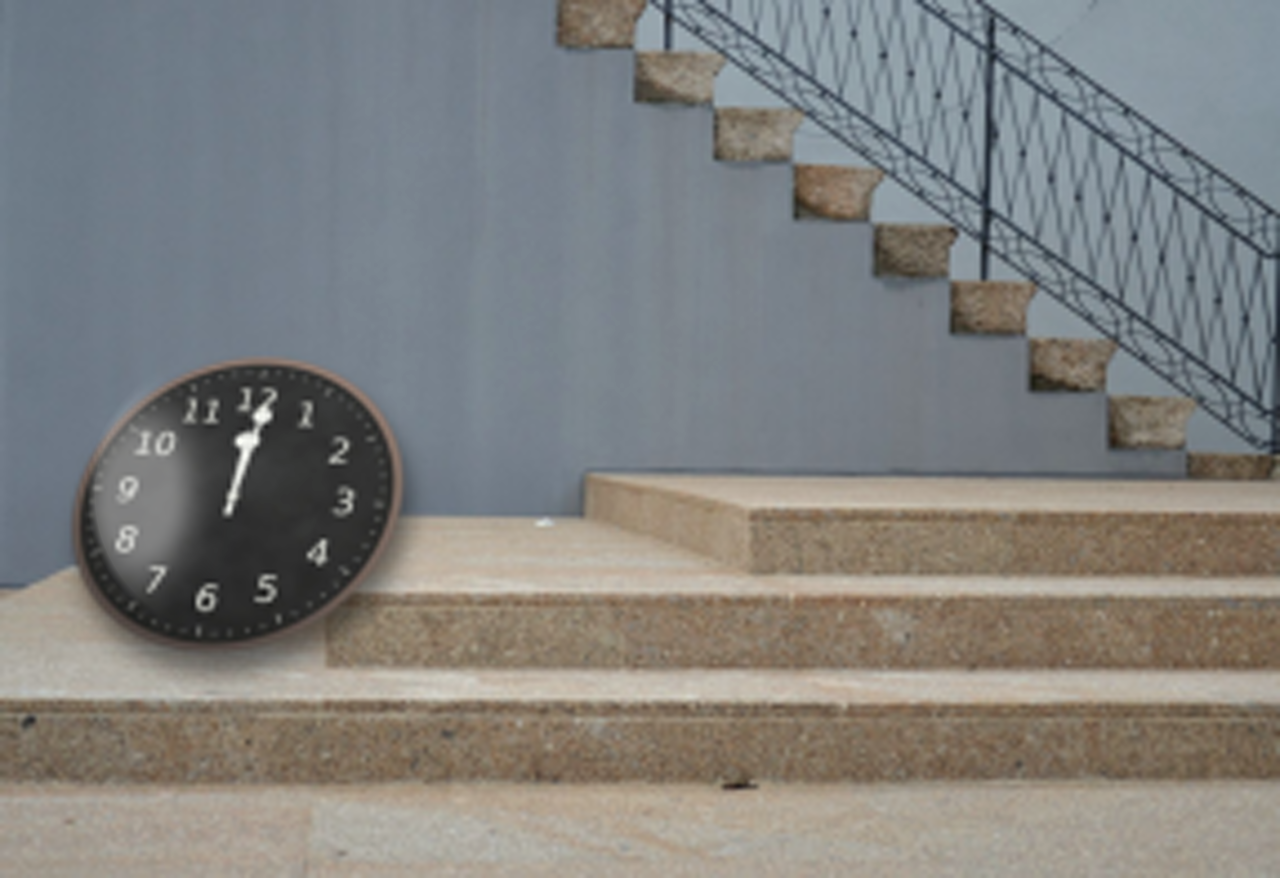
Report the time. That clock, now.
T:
12:01
